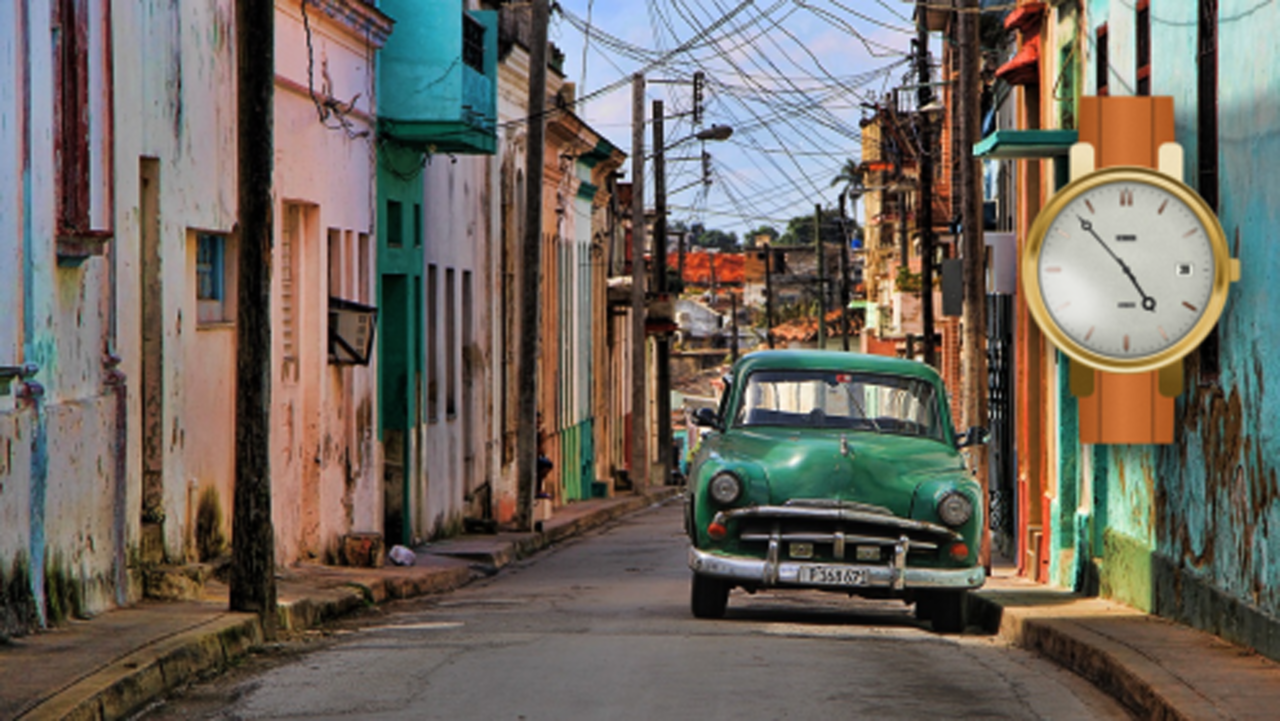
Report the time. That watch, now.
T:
4:53
